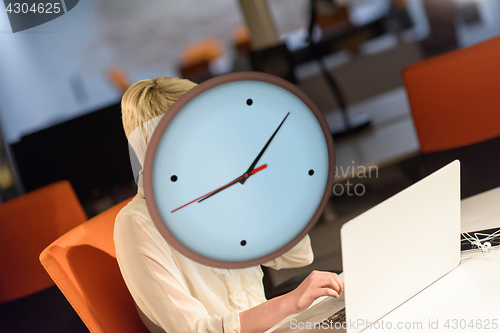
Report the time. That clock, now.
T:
8:05:41
